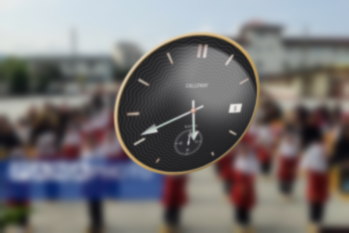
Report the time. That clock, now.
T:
5:41
